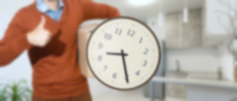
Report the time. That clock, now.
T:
8:25
